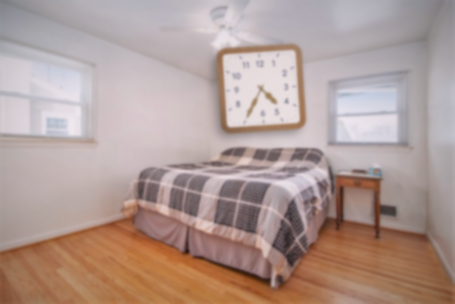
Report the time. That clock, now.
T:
4:35
